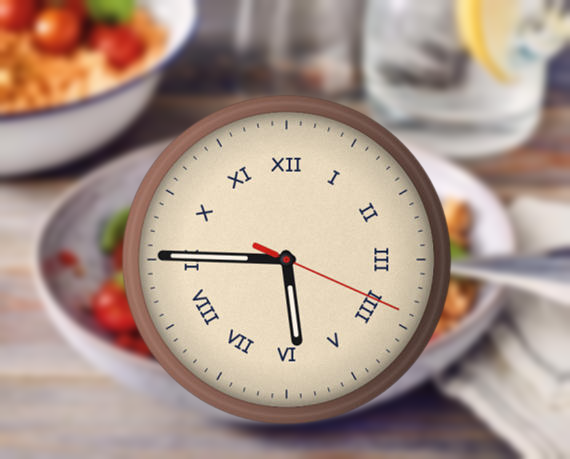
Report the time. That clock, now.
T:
5:45:19
